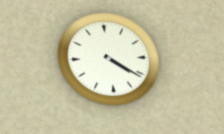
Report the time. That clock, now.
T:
4:21
